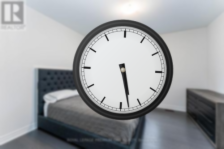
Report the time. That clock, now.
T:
5:28
